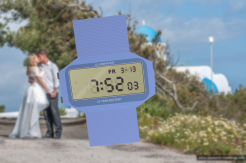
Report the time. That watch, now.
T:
7:52:03
